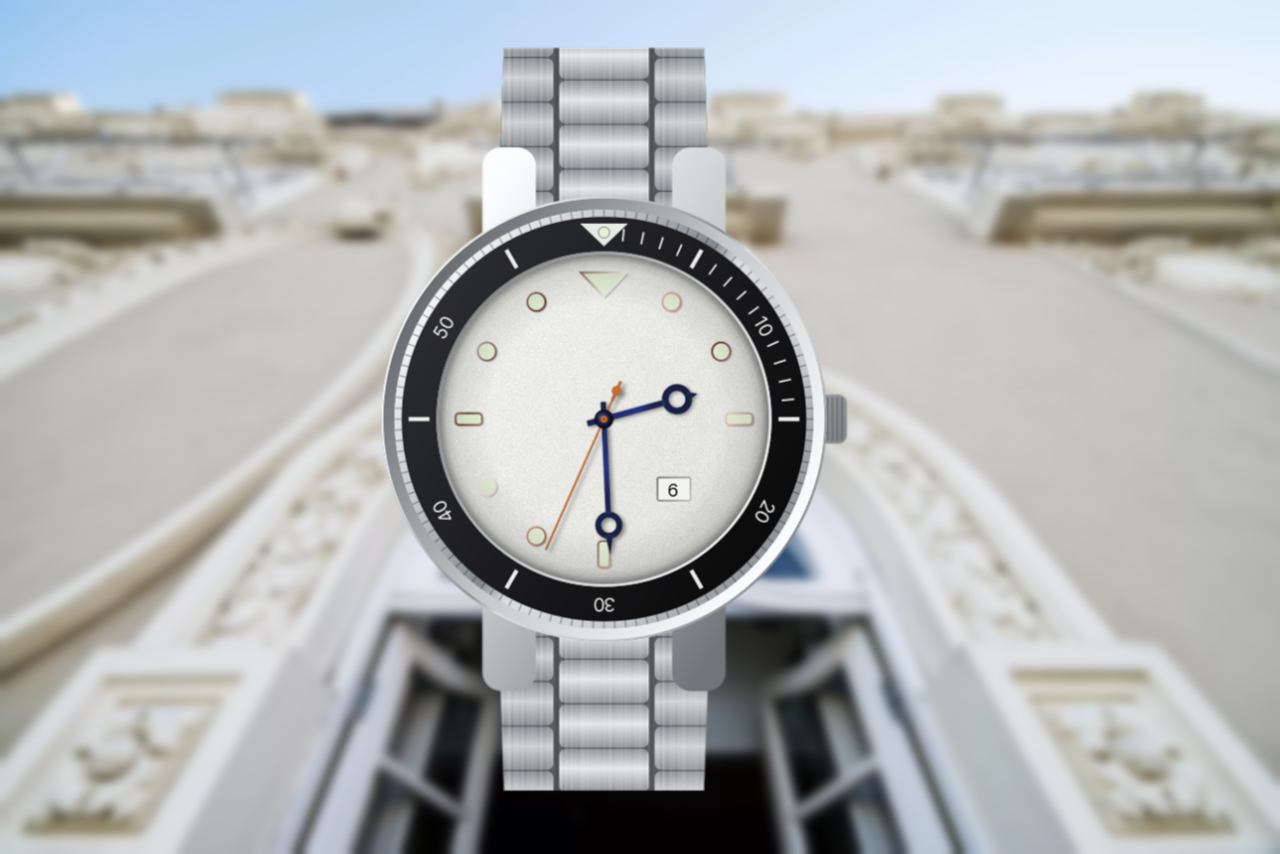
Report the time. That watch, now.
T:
2:29:34
